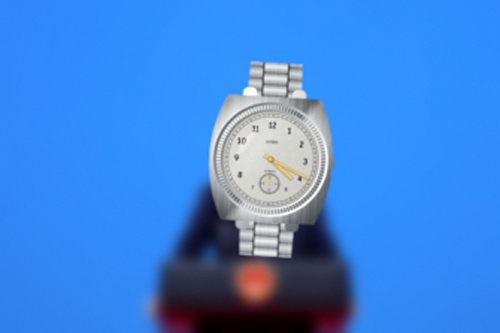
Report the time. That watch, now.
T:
4:19
